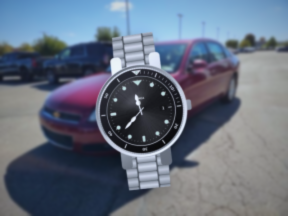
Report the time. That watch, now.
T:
11:38
